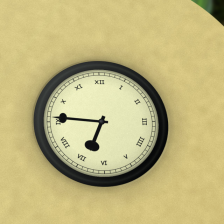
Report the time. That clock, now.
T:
6:46
